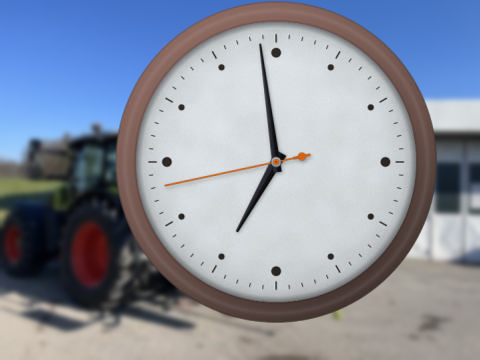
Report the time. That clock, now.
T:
6:58:43
